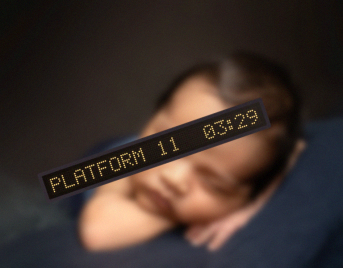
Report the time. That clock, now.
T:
3:29
